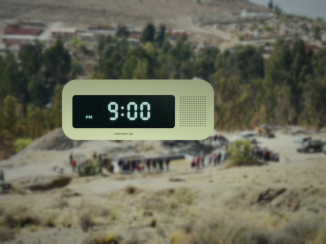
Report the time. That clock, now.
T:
9:00
